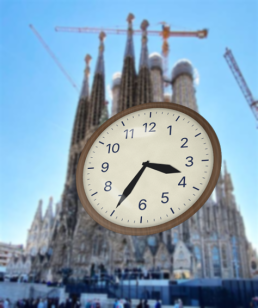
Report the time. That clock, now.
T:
3:35
